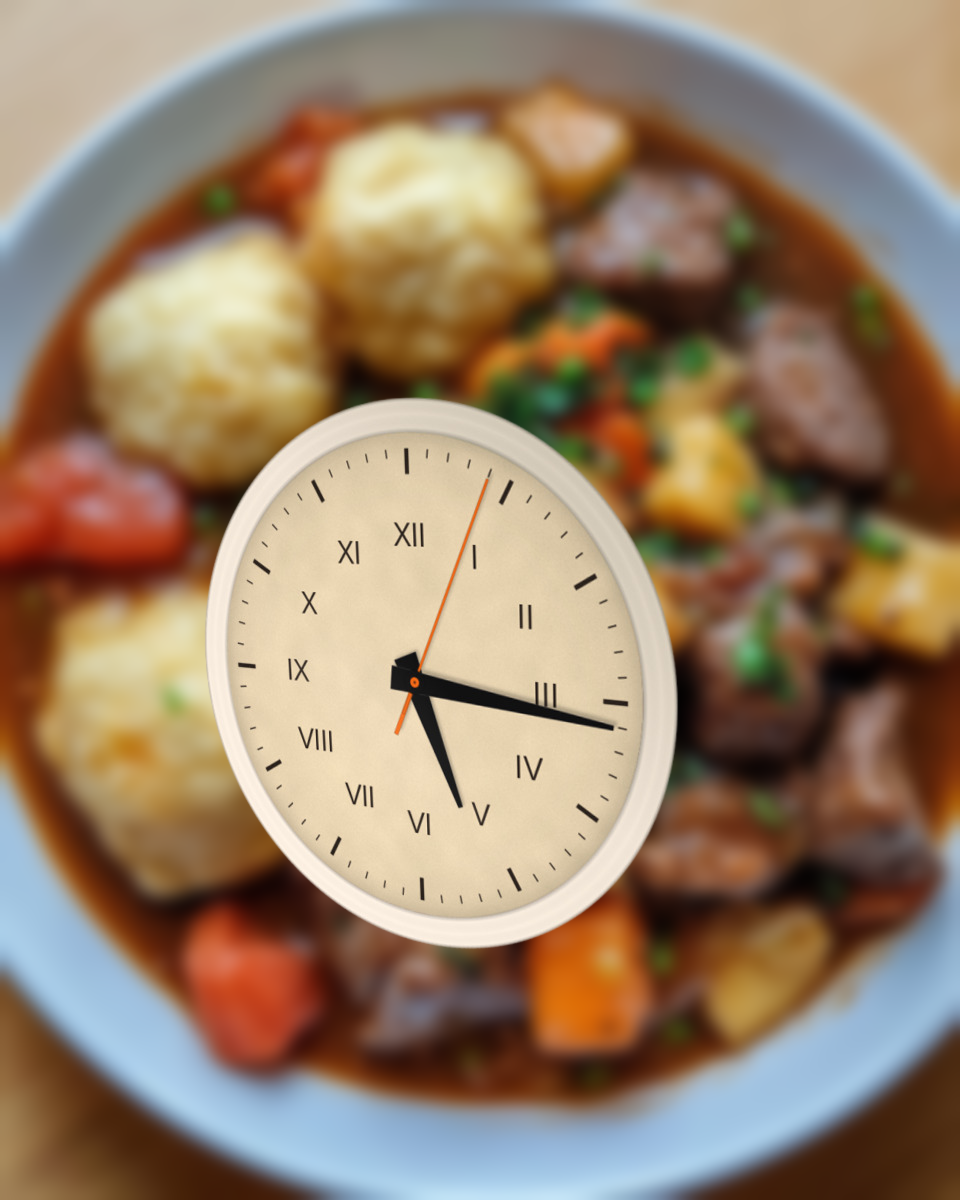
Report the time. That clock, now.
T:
5:16:04
